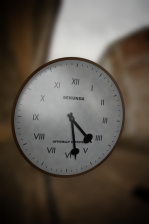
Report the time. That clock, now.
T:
4:28
